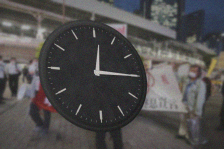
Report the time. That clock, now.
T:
12:15
